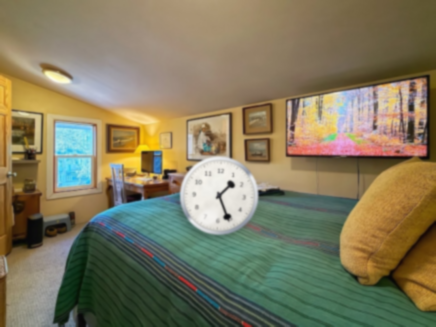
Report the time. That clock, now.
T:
1:26
